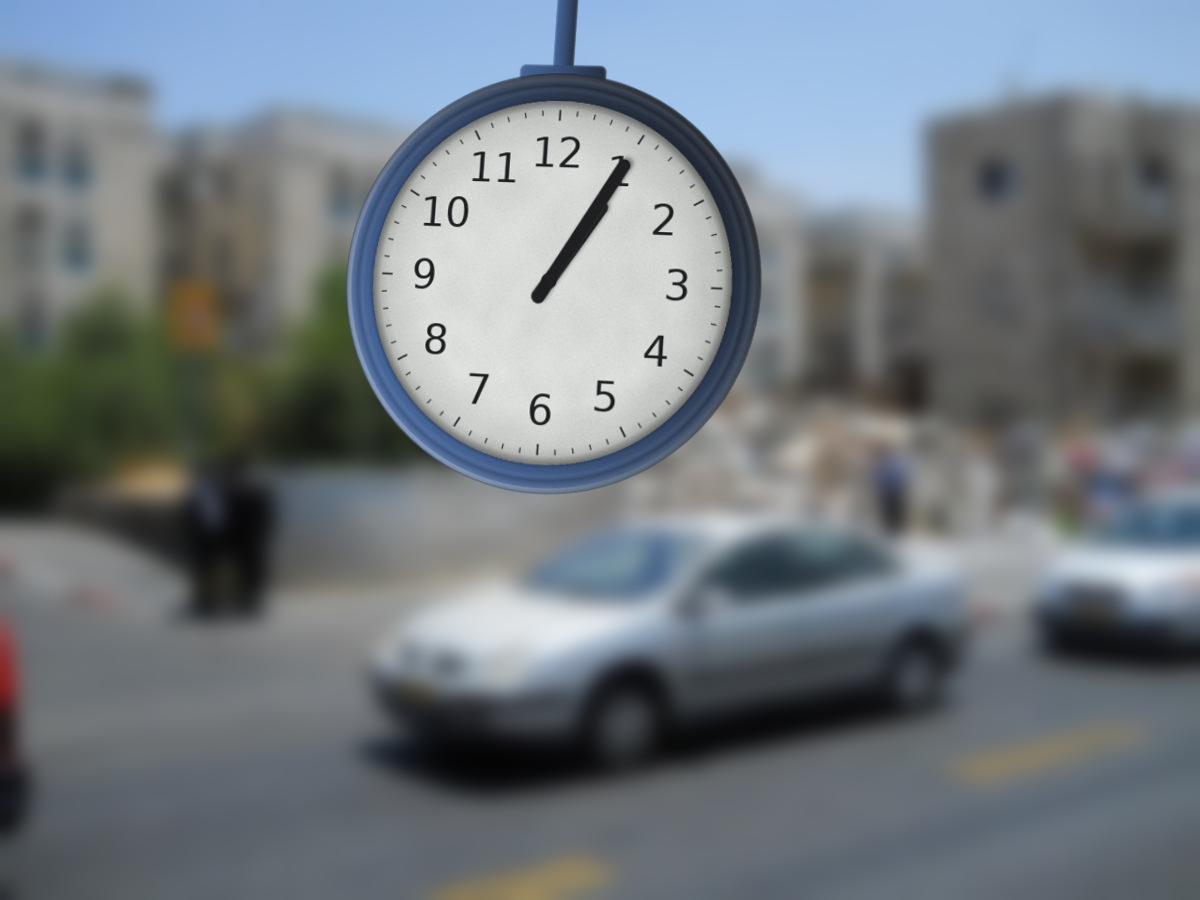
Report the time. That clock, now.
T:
1:05
